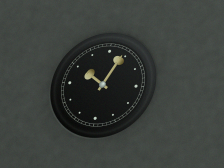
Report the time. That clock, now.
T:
10:04
